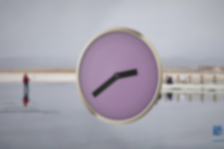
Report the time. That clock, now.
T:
2:39
